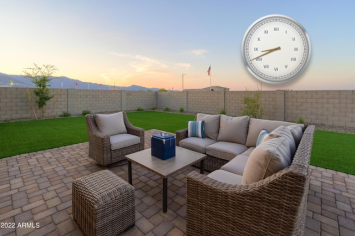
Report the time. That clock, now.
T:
8:41
